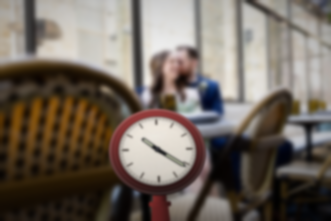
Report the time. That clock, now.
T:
10:21
